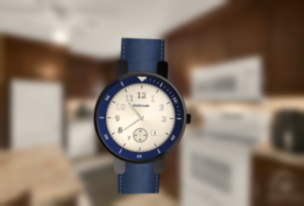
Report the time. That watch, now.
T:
10:39
